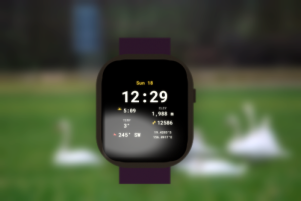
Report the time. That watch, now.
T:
12:29
